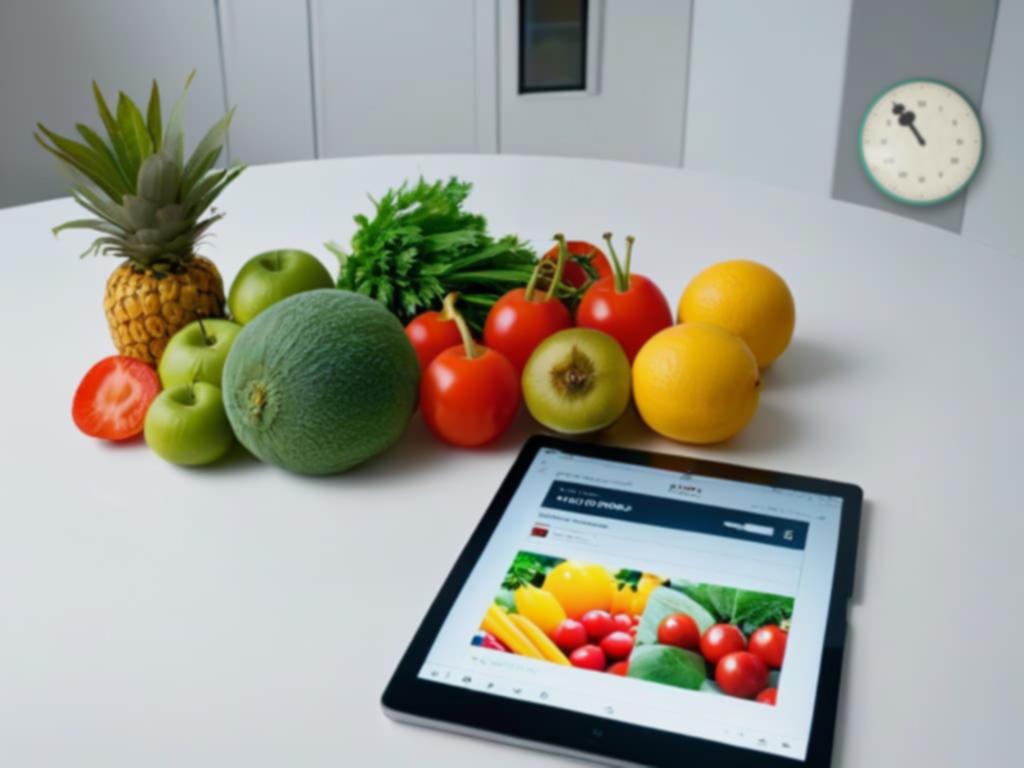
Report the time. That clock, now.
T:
10:54
